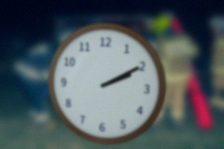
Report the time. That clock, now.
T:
2:10
